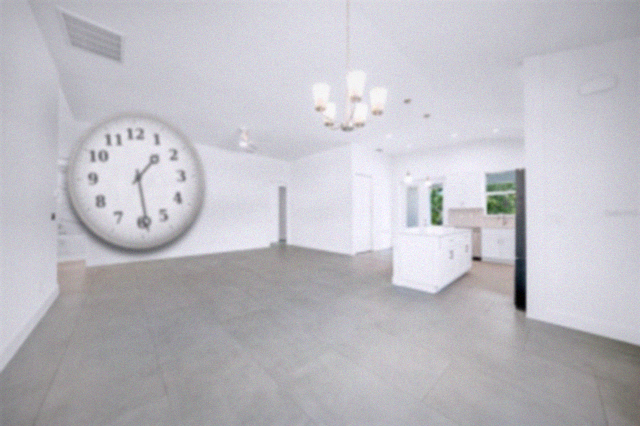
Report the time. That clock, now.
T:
1:29
